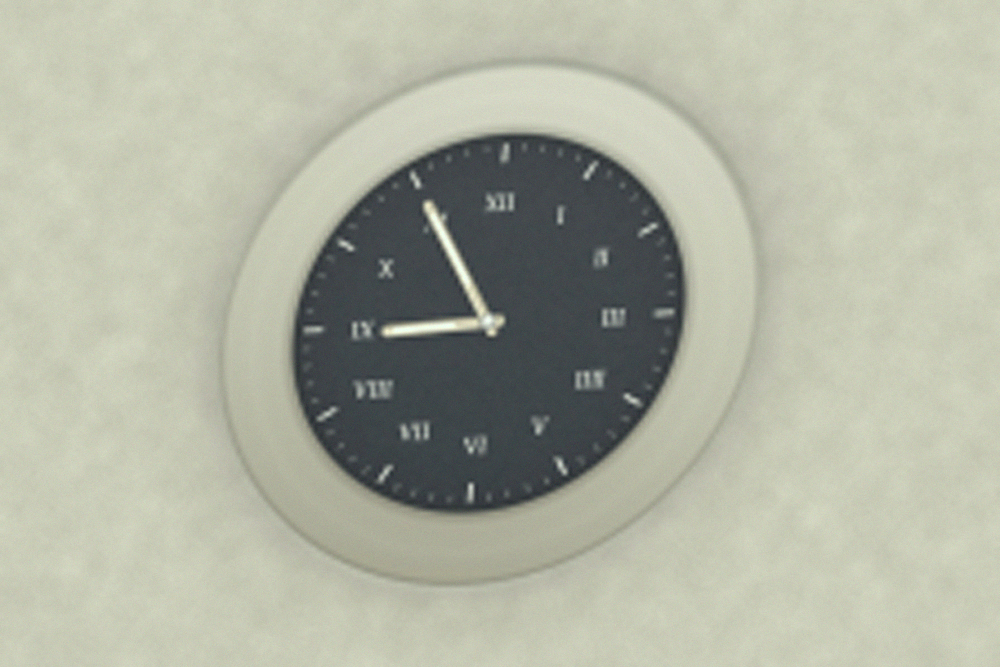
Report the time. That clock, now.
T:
8:55
